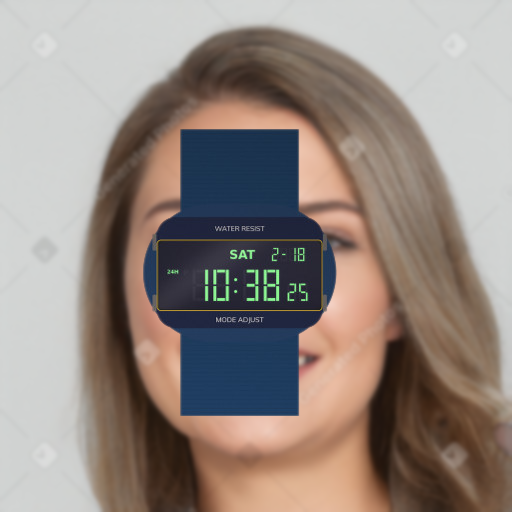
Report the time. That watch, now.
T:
10:38:25
